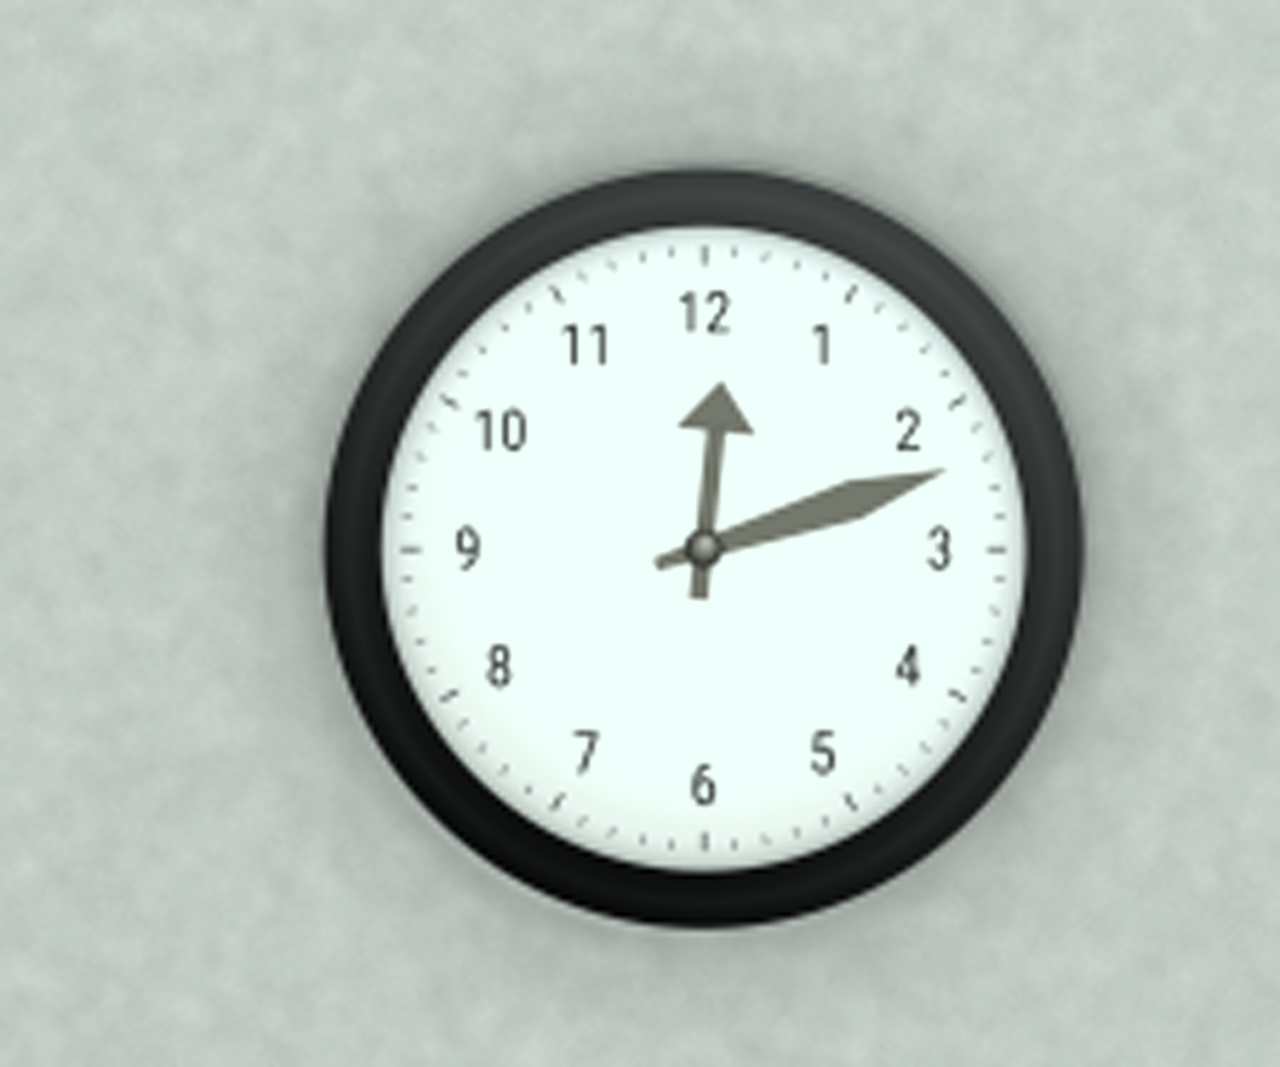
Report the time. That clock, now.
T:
12:12
